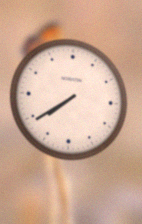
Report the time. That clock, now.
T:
7:39
